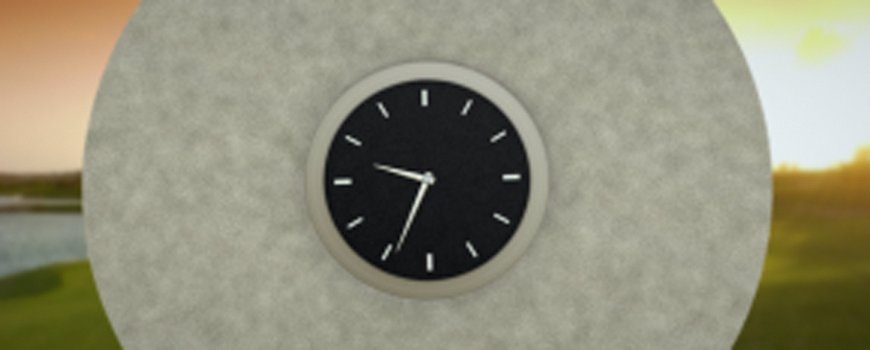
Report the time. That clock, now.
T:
9:34
